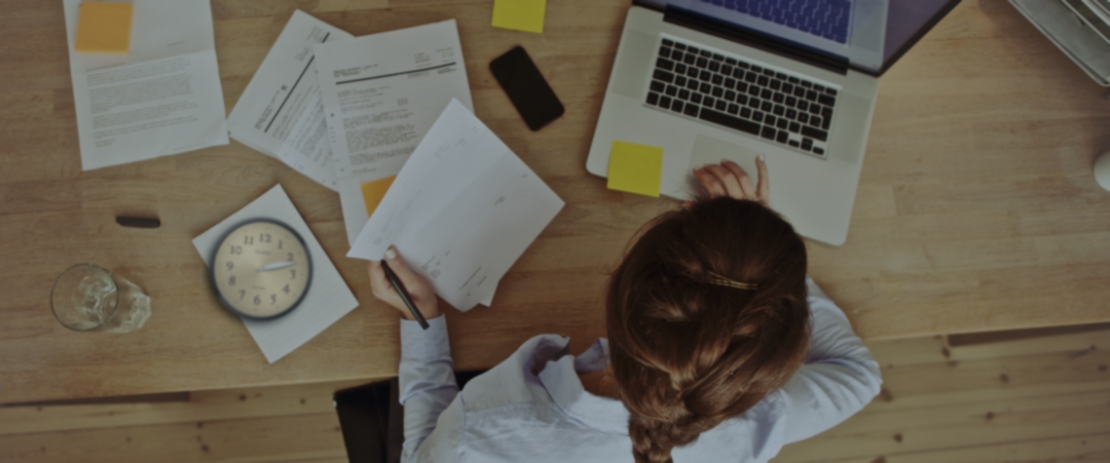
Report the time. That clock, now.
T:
2:12
